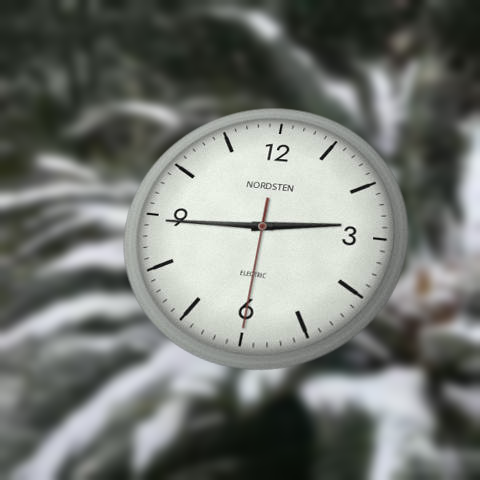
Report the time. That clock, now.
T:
2:44:30
